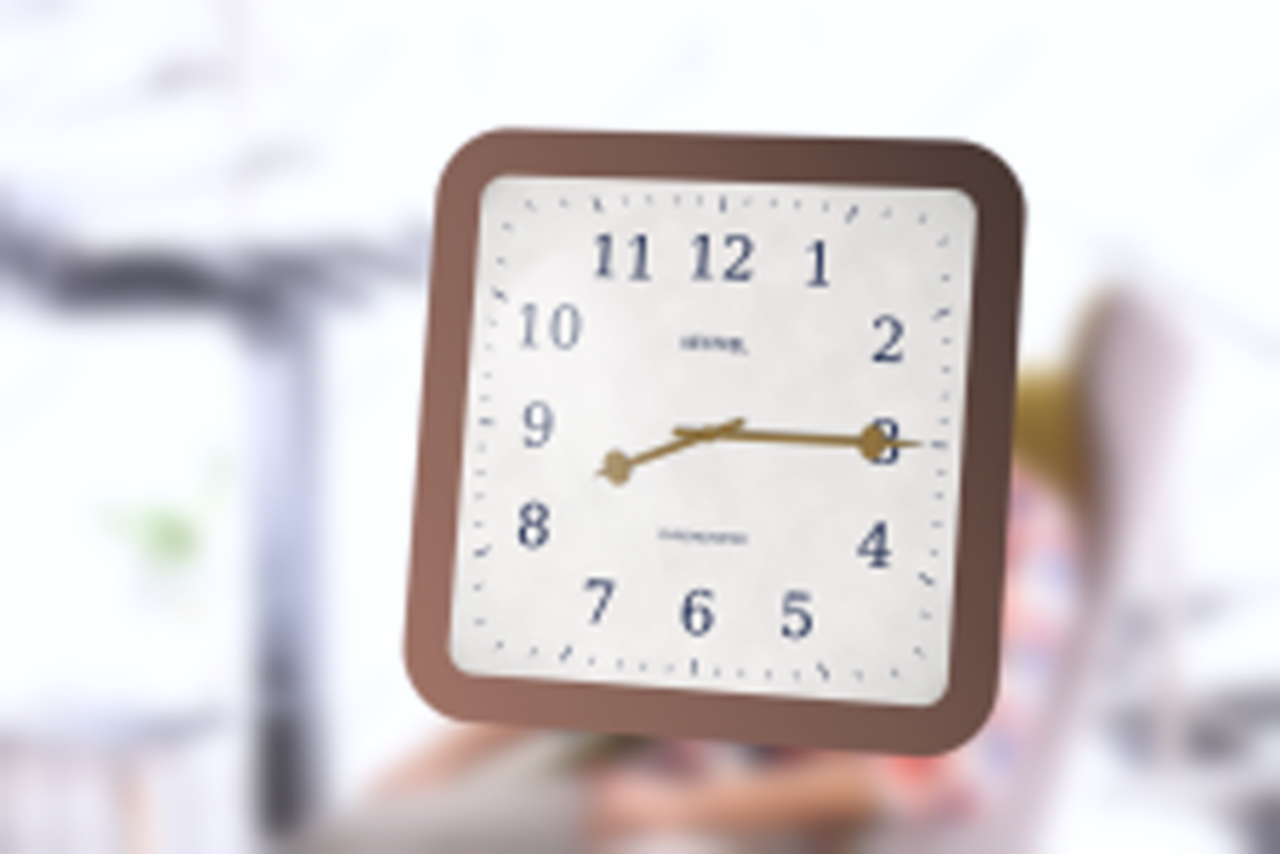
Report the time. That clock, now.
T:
8:15
